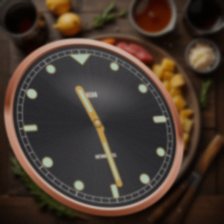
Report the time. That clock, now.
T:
11:29
